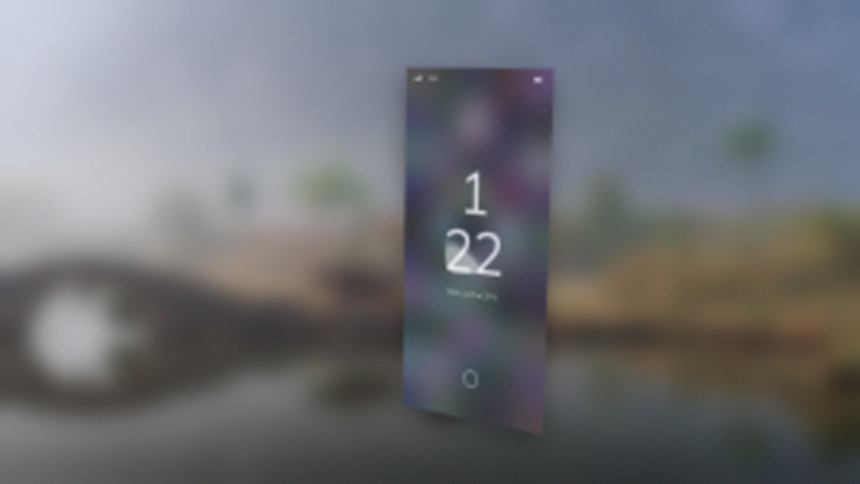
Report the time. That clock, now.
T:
1:22
